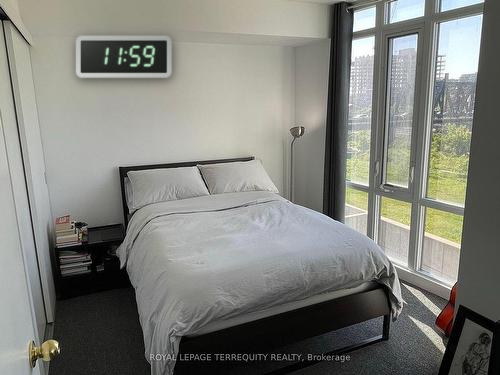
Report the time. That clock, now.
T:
11:59
